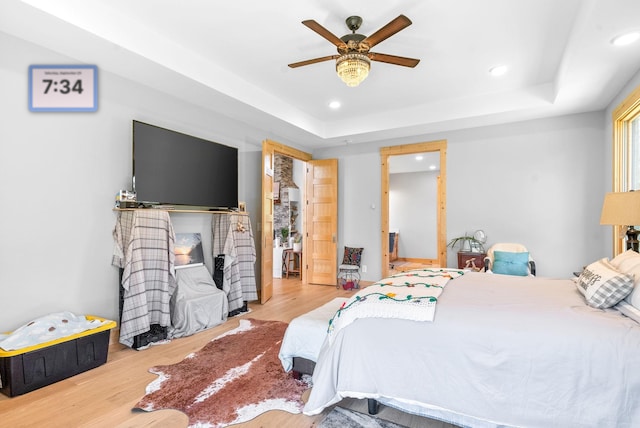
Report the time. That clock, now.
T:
7:34
